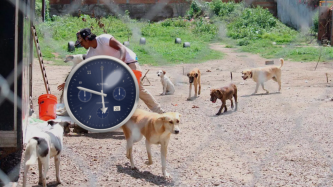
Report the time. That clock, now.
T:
5:48
